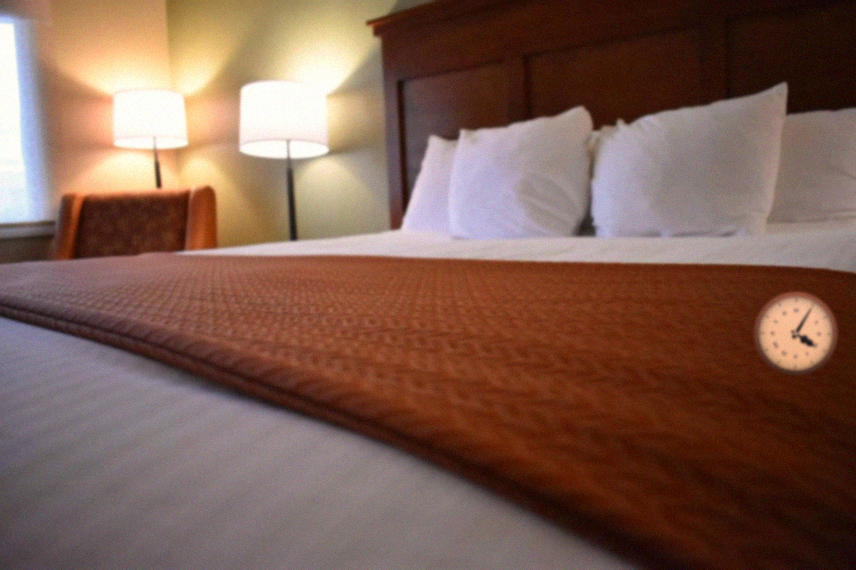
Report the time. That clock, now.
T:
4:05
